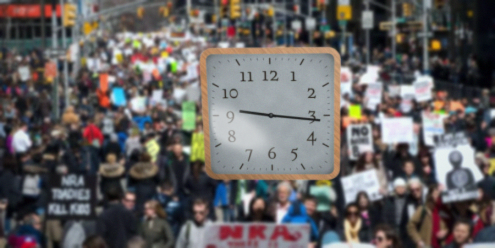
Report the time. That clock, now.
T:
9:16
